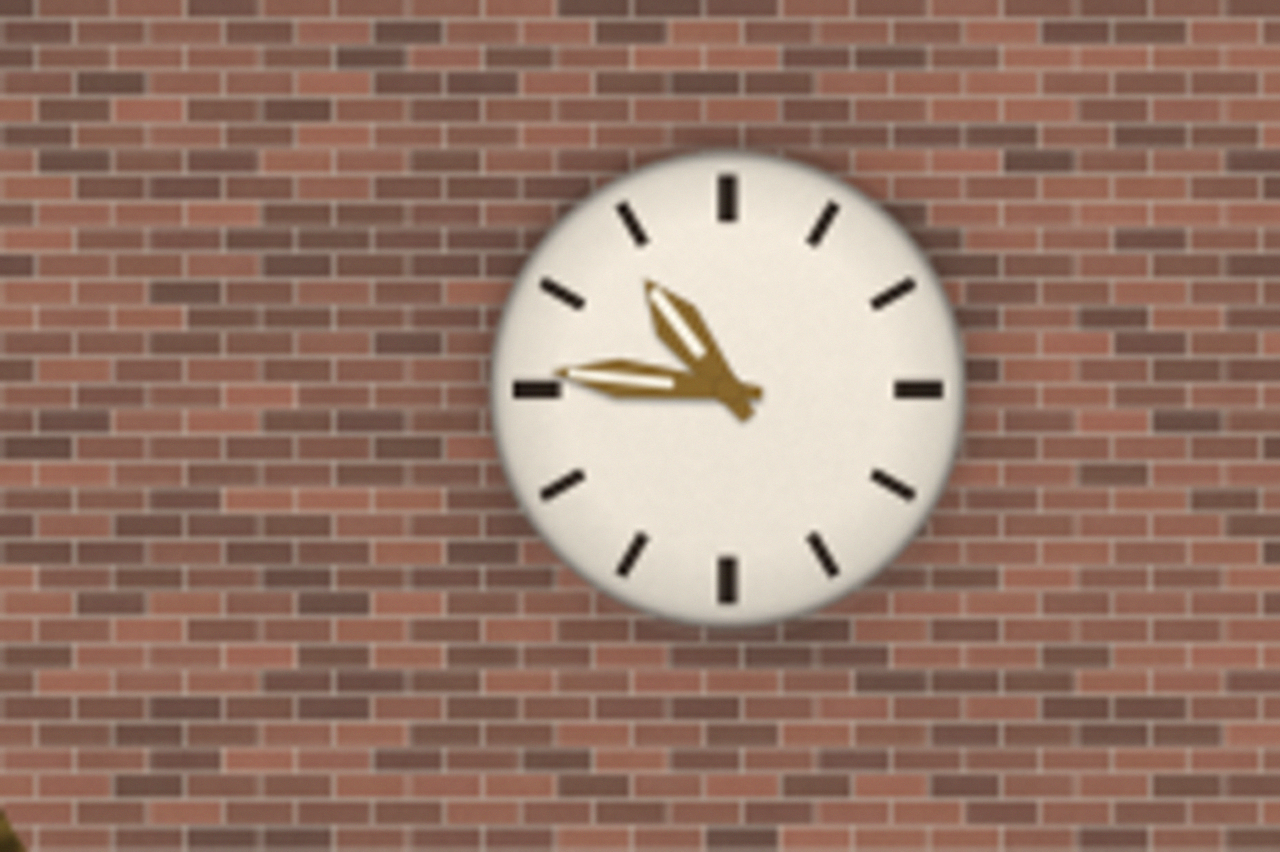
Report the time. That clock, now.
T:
10:46
